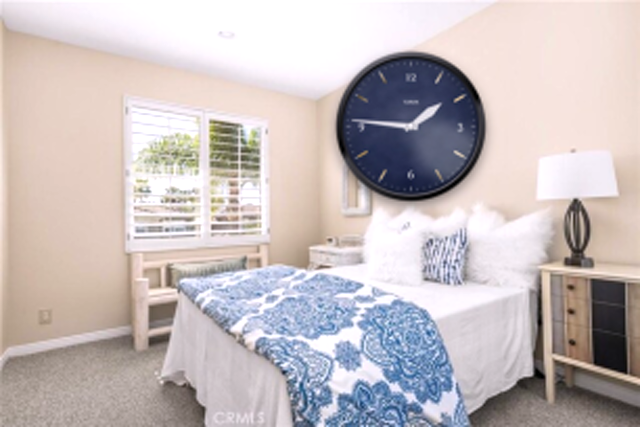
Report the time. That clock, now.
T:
1:46
